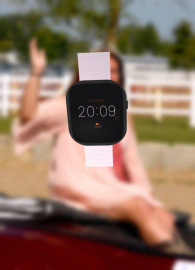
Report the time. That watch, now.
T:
20:09
